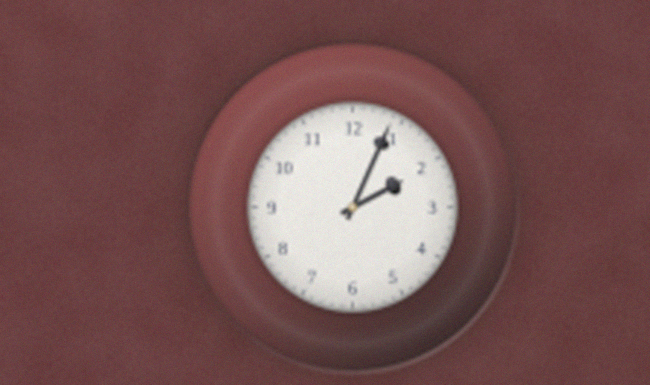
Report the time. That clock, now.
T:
2:04
